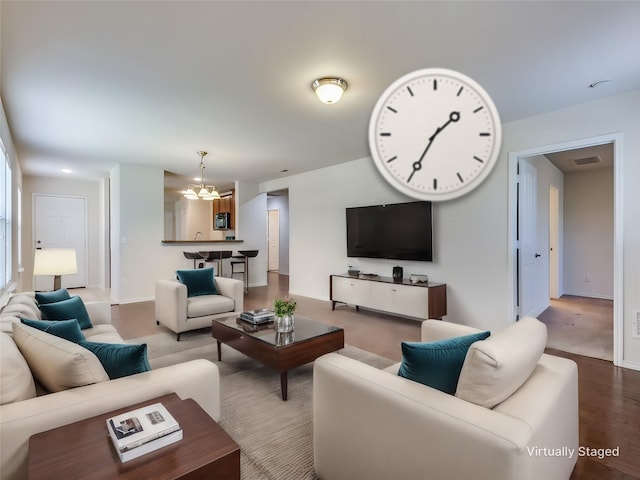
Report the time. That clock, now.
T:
1:35
